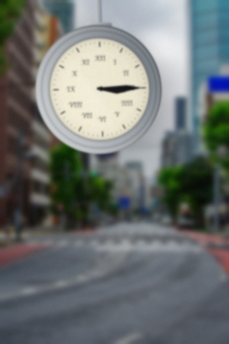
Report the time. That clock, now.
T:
3:15
